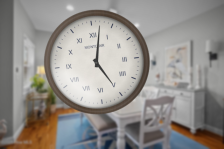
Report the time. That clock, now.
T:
5:02
